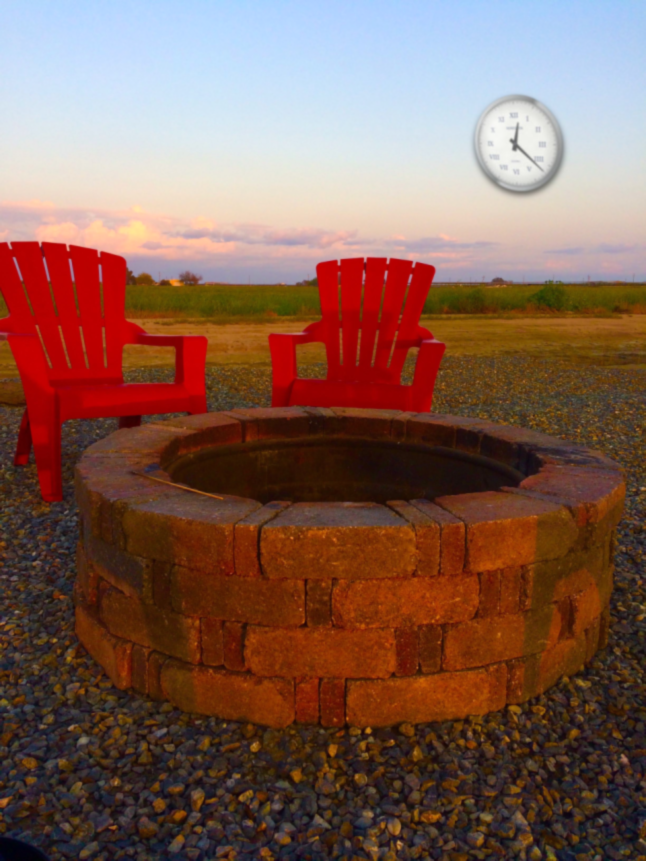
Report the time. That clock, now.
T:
12:22
